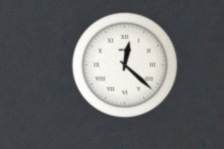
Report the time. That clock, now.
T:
12:22
